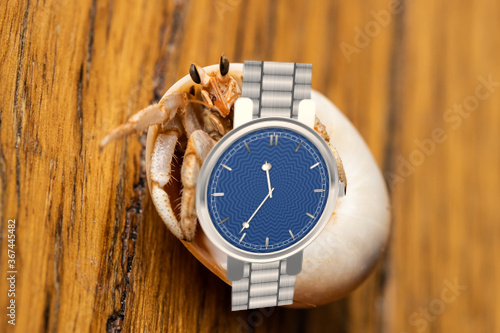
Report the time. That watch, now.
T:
11:36
